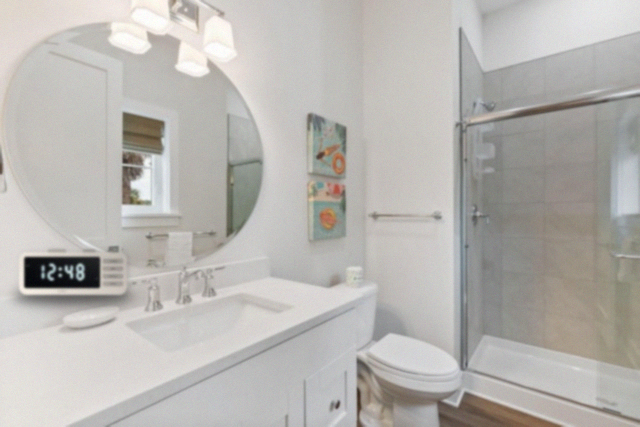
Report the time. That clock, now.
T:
12:48
